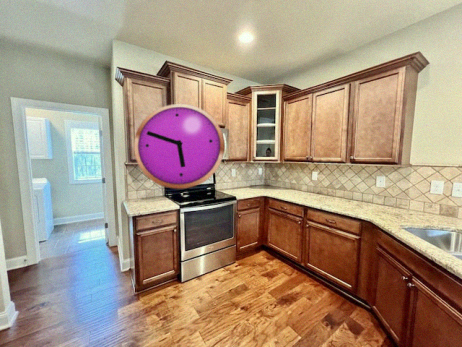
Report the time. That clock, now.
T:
5:49
